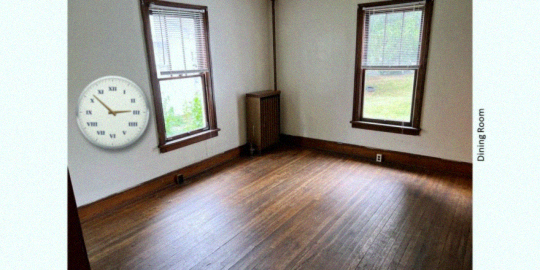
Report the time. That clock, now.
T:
2:52
